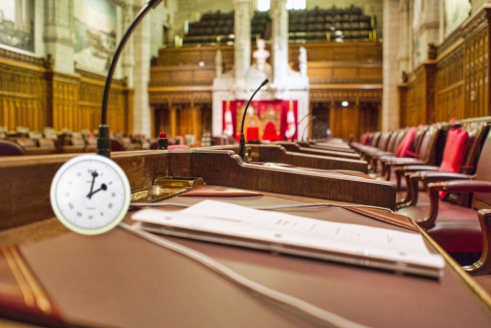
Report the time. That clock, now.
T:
2:02
